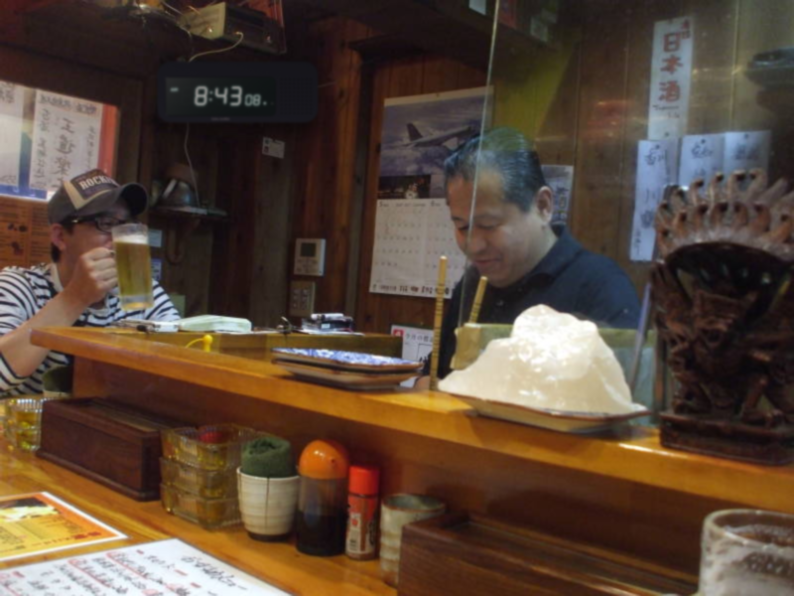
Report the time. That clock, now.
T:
8:43
